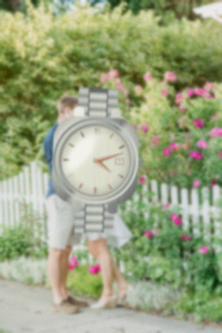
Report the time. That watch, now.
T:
4:12
